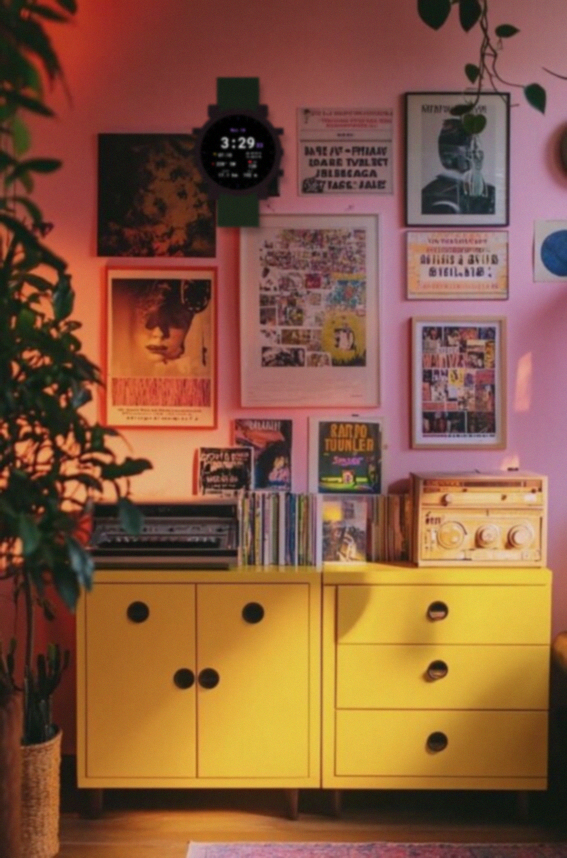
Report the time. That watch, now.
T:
3:29
